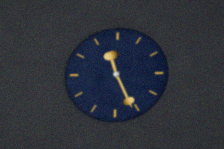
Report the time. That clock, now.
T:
11:26
